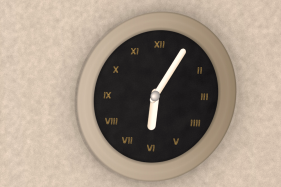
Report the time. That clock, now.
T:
6:05
